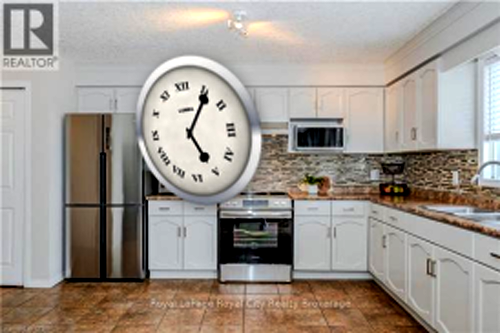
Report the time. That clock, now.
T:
5:06
